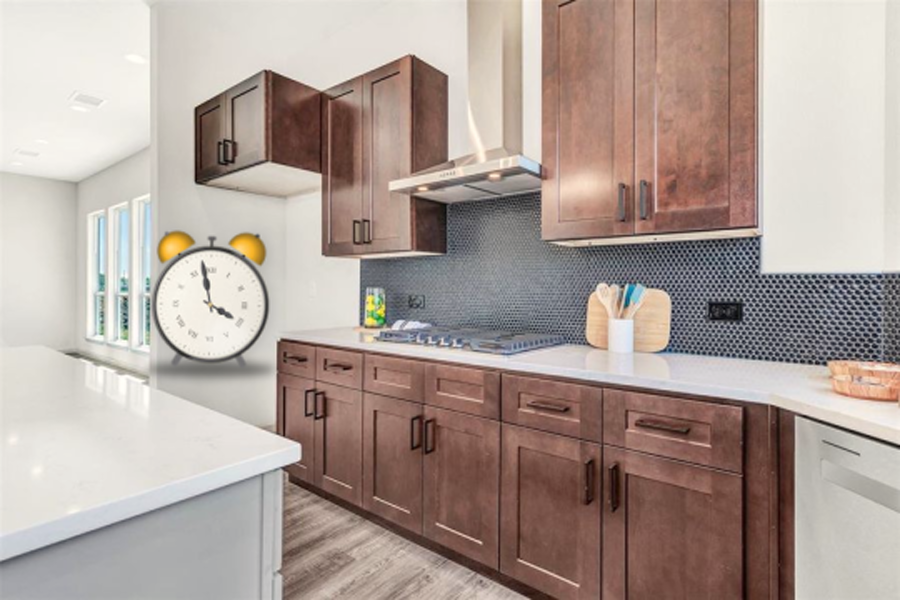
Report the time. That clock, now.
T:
3:58
